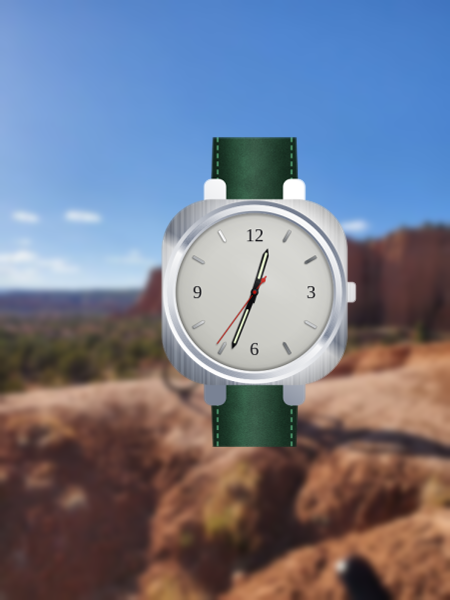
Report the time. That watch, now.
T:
12:33:36
